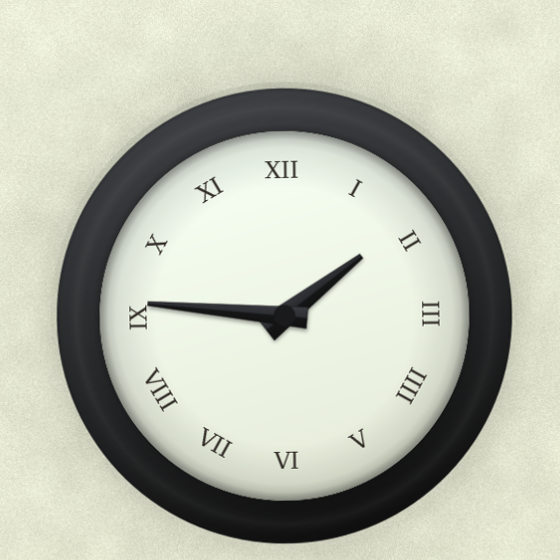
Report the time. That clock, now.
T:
1:46
